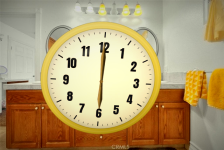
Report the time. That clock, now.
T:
6:00
